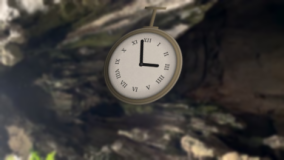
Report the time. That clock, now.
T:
2:58
